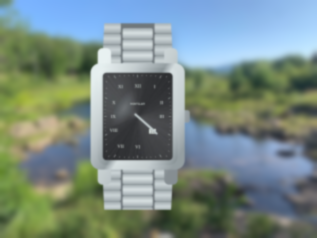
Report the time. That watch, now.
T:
4:22
